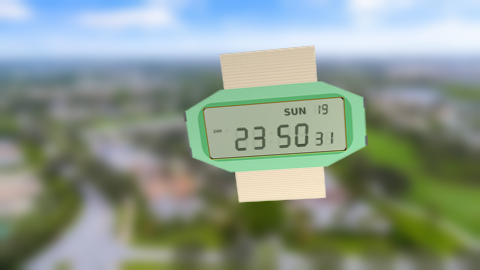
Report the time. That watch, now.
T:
23:50:31
